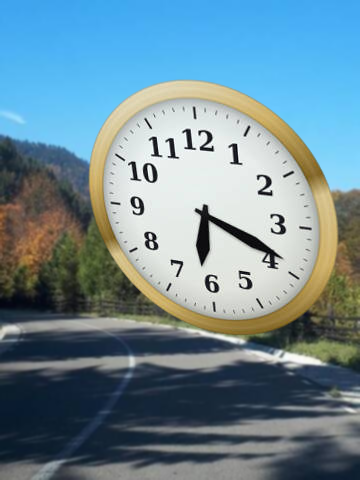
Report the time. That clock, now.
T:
6:19
